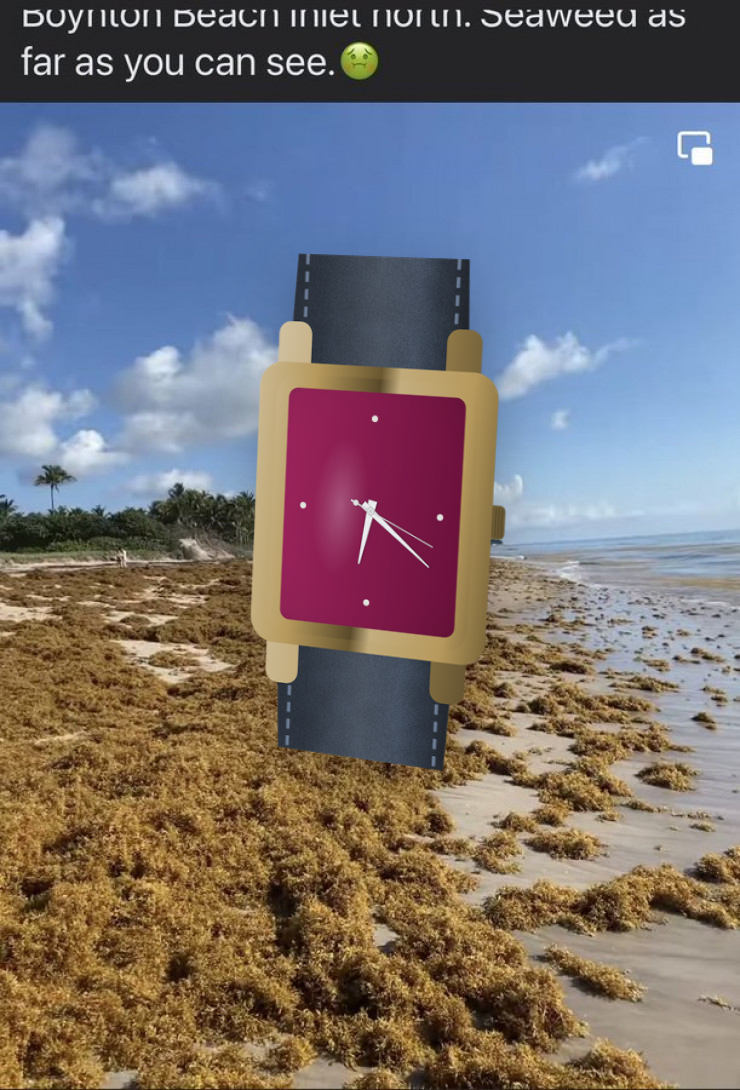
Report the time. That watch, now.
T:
6:21:19
